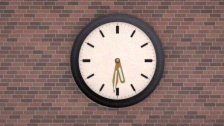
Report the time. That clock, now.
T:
5:31
